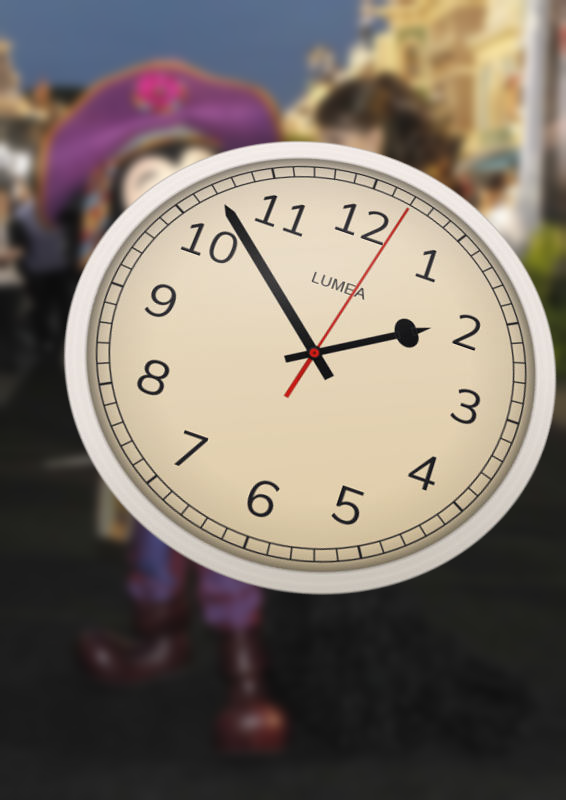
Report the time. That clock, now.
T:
1:52:02
